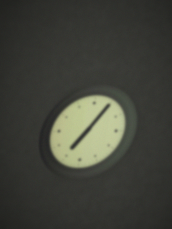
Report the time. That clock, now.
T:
7:05
